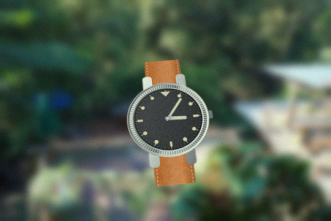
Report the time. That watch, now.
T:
3:06
